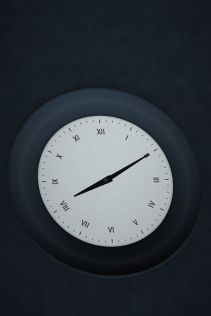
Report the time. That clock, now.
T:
8:10
